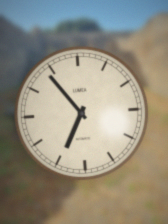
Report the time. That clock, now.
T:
6:54
